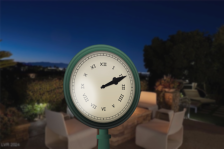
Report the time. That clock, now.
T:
2:11
